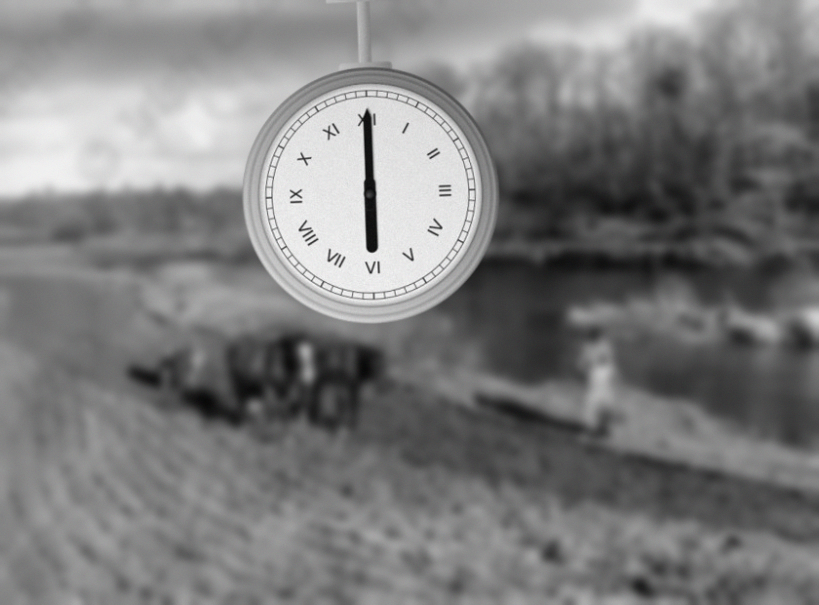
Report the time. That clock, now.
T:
6:00
